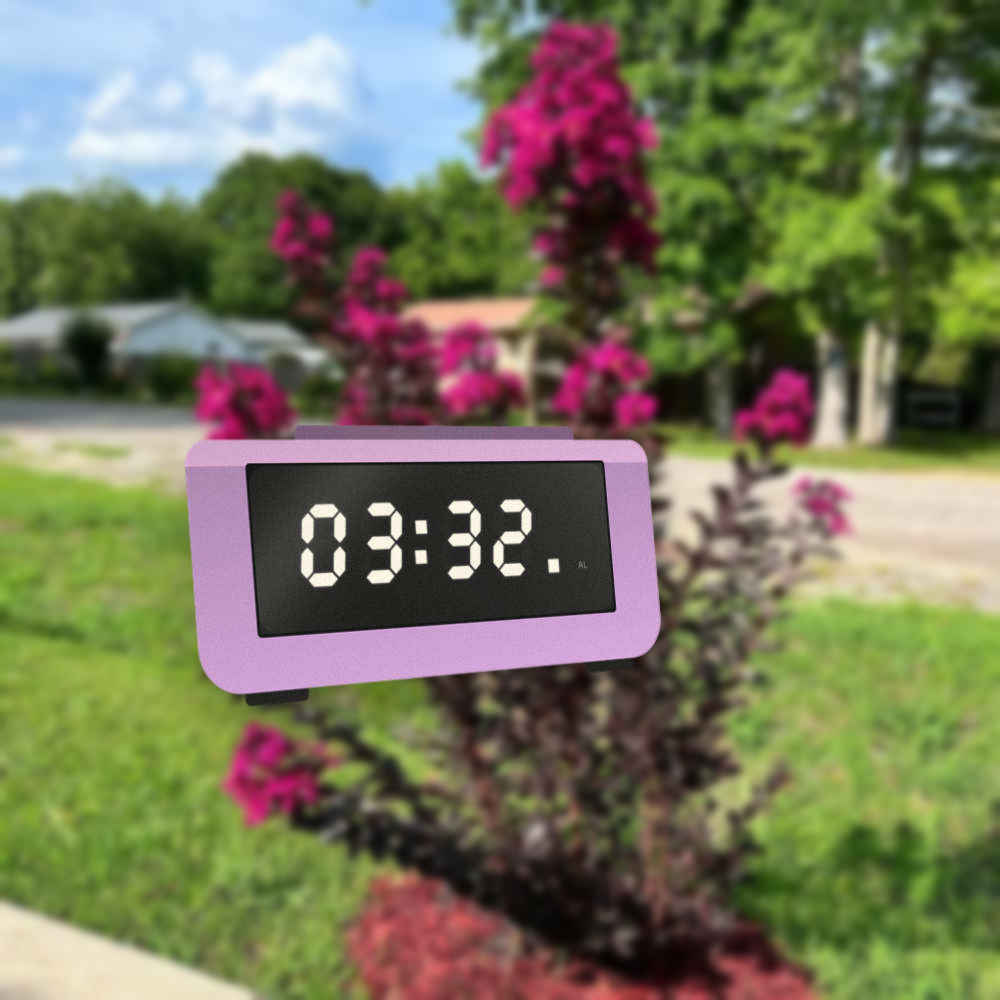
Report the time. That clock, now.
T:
3:32
